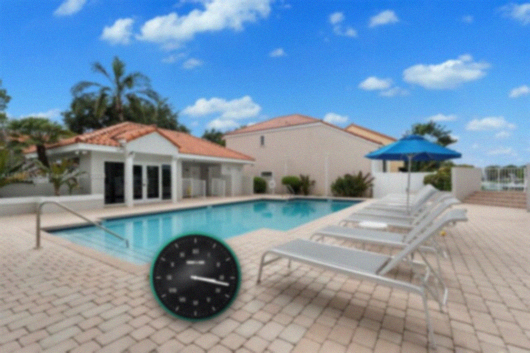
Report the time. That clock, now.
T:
3:17
